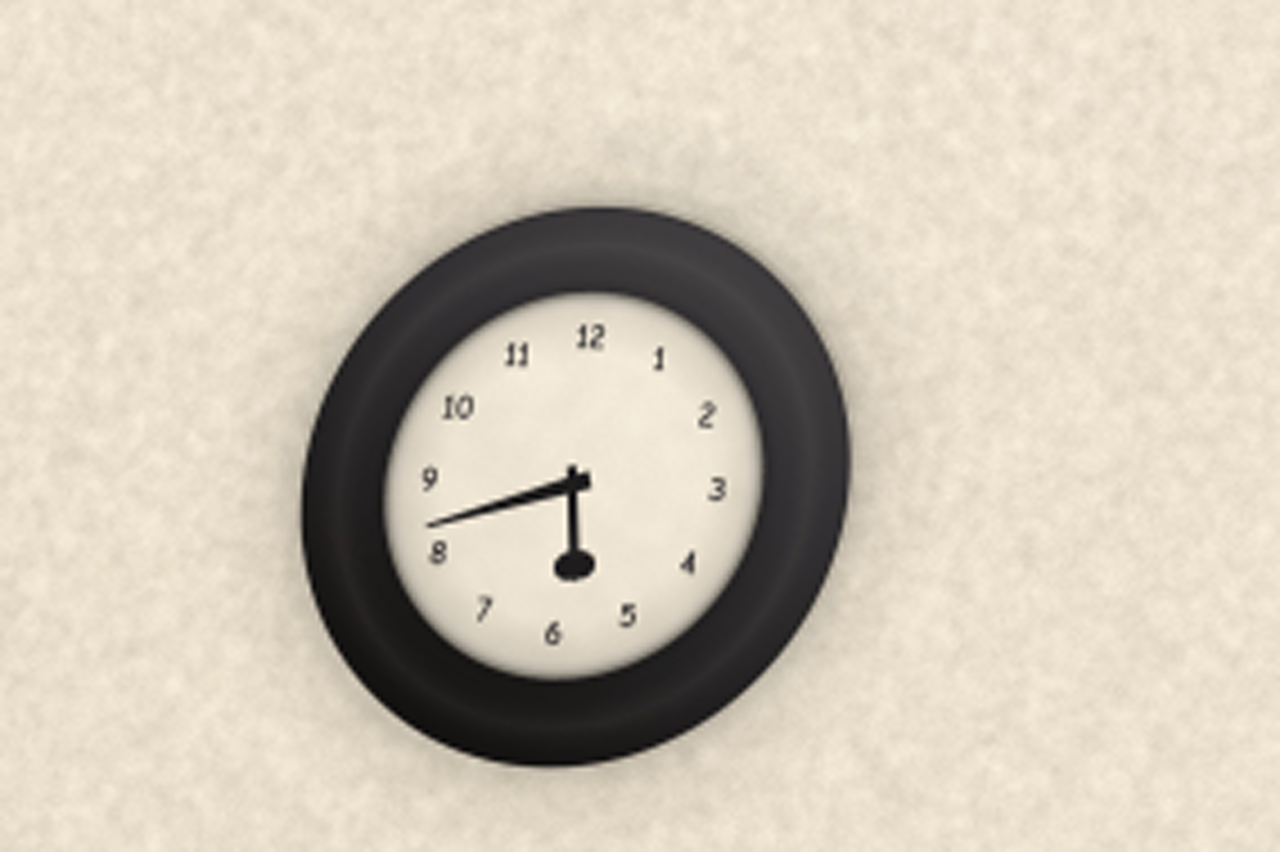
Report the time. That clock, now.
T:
5:42
